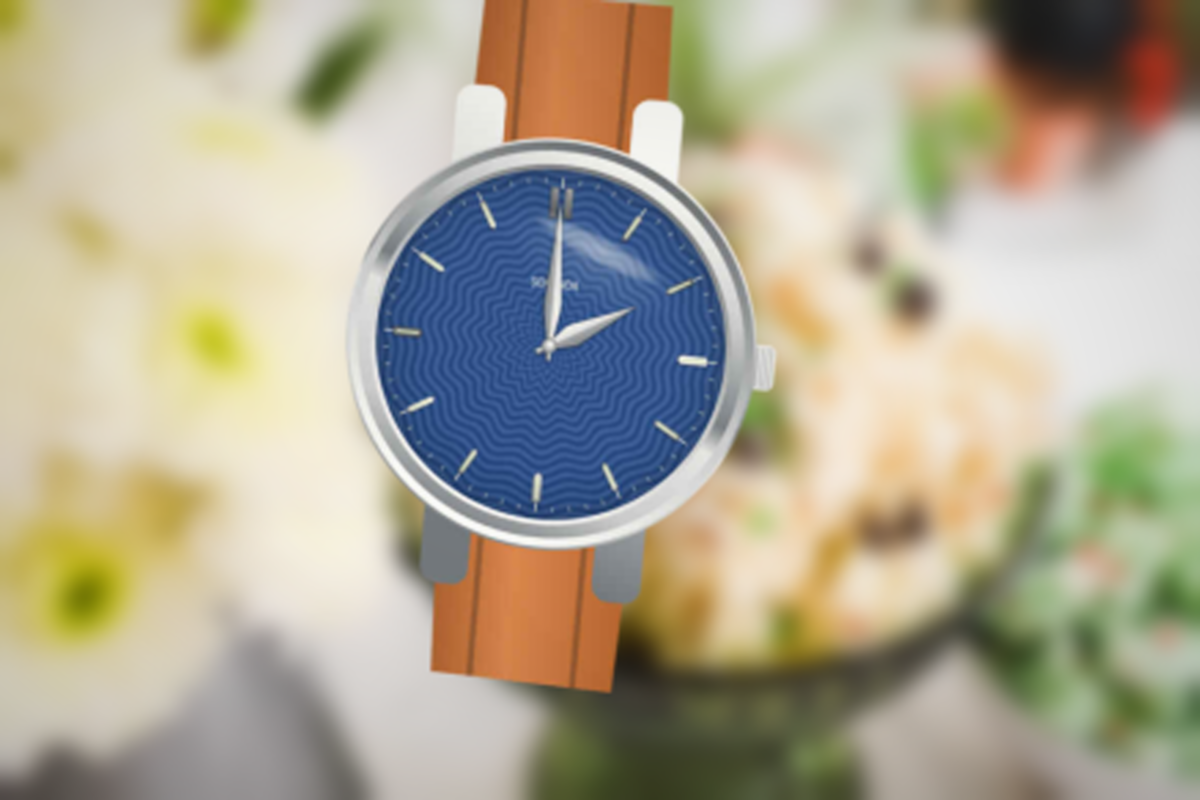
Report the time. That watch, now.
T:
2:00
